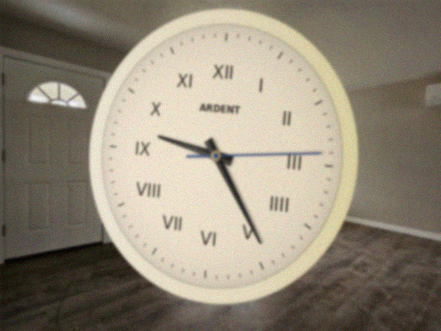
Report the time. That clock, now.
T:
9:24:14
